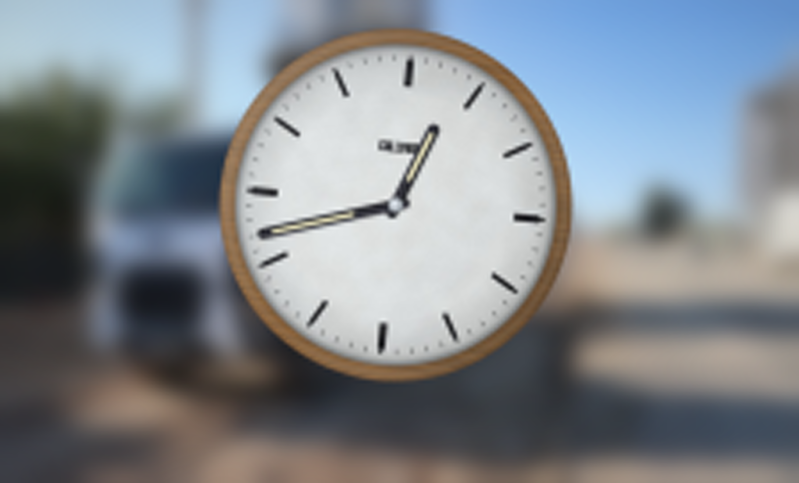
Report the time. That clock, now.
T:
12:42
